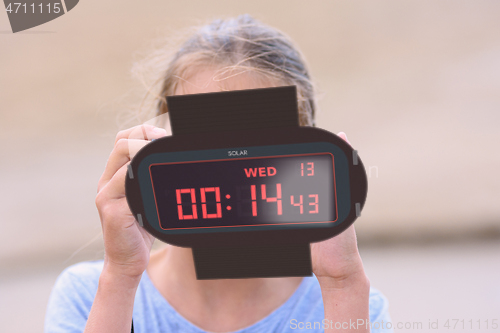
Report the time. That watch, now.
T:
0:14:43
